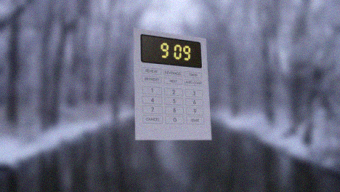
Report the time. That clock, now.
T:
9:09
